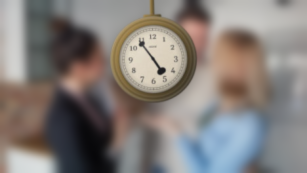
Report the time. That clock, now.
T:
4:54
